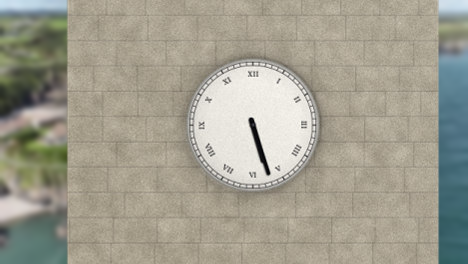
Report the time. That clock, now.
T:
5:27
